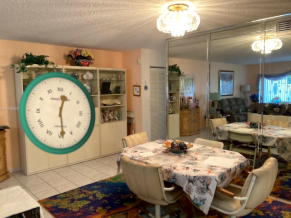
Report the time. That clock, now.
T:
12:29
